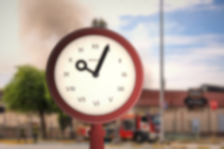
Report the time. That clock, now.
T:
10:04
